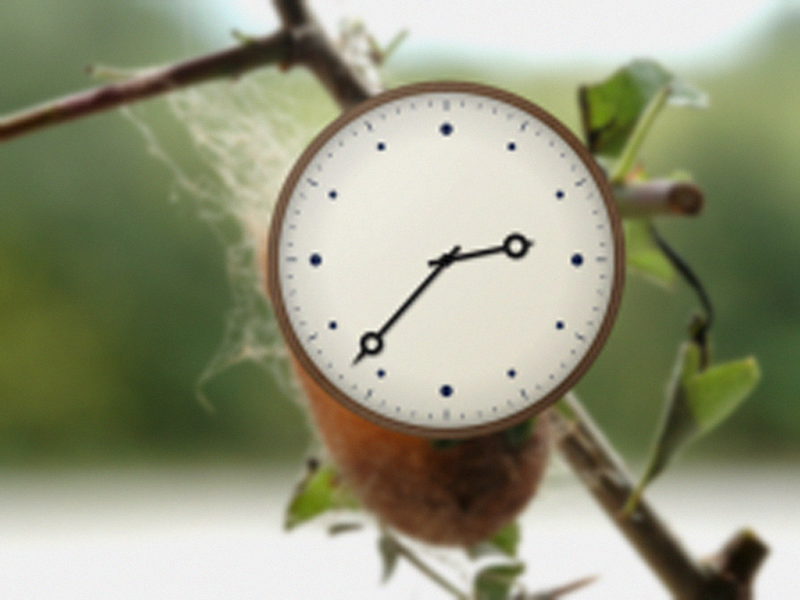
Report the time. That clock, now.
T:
2:37
